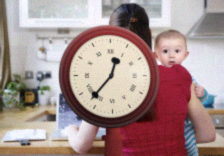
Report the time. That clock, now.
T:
12:37
